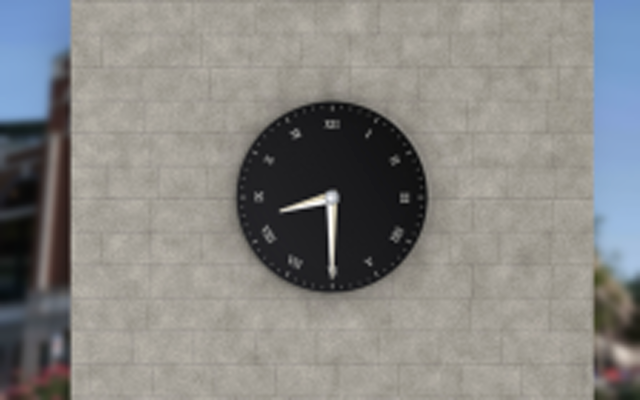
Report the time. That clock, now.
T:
8:30
